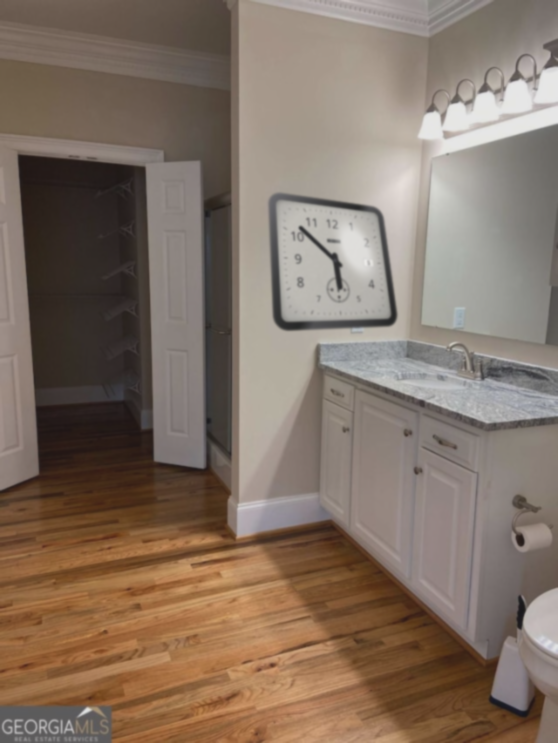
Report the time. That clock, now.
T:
5:52
